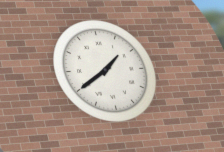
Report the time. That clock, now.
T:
1:40
